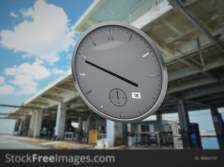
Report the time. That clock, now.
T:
3:49
